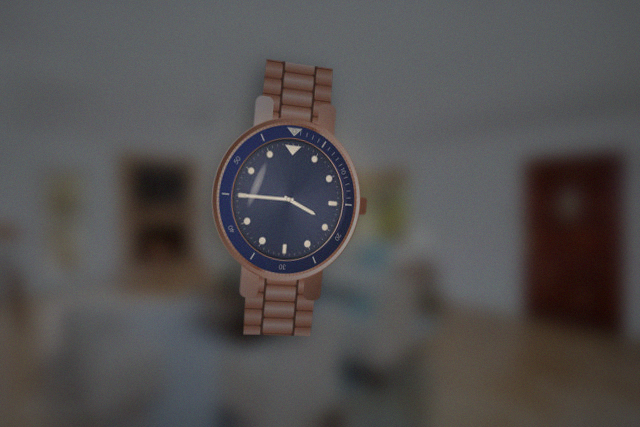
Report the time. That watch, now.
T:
3:45
